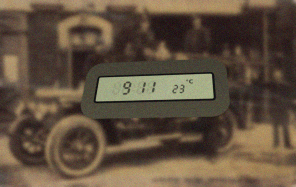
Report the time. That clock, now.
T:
9:11
